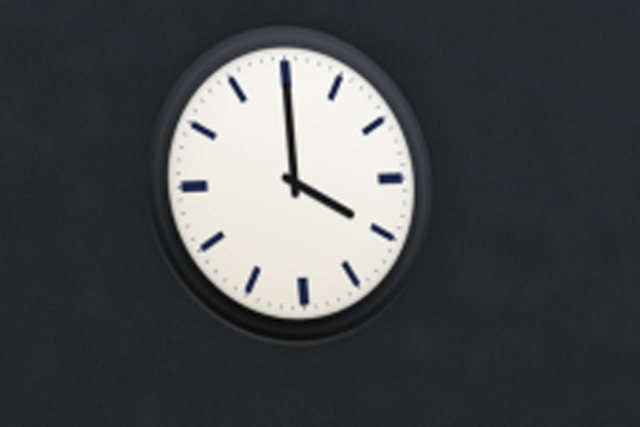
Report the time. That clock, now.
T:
4:00
